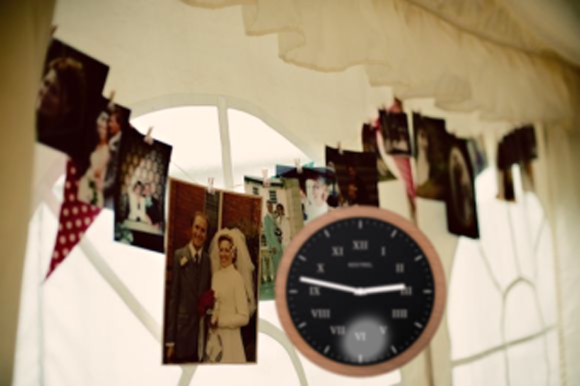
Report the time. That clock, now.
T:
2:47
